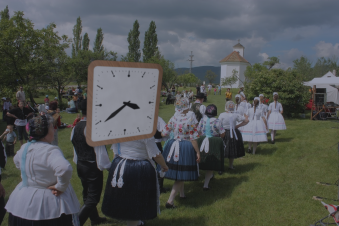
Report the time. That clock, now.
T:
3:39
